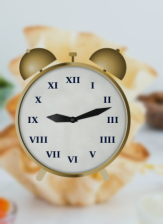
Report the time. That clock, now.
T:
9:12
